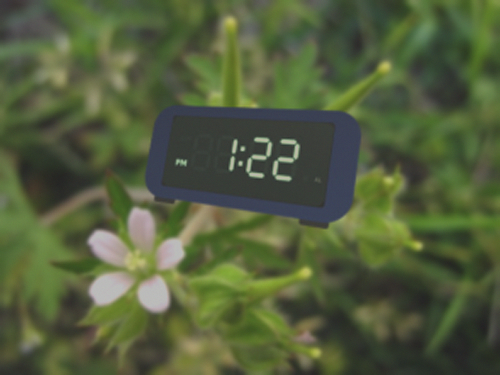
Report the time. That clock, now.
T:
1:22
